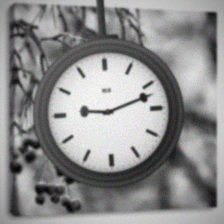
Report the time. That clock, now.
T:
9:12
